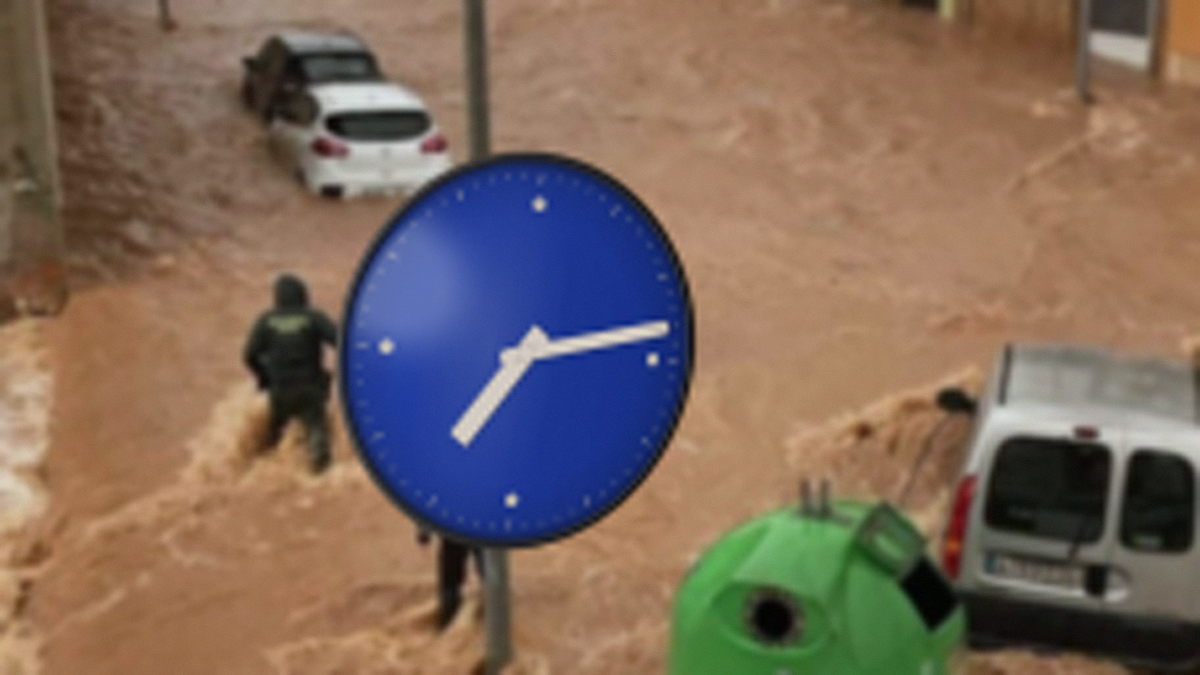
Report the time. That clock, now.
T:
7:13
